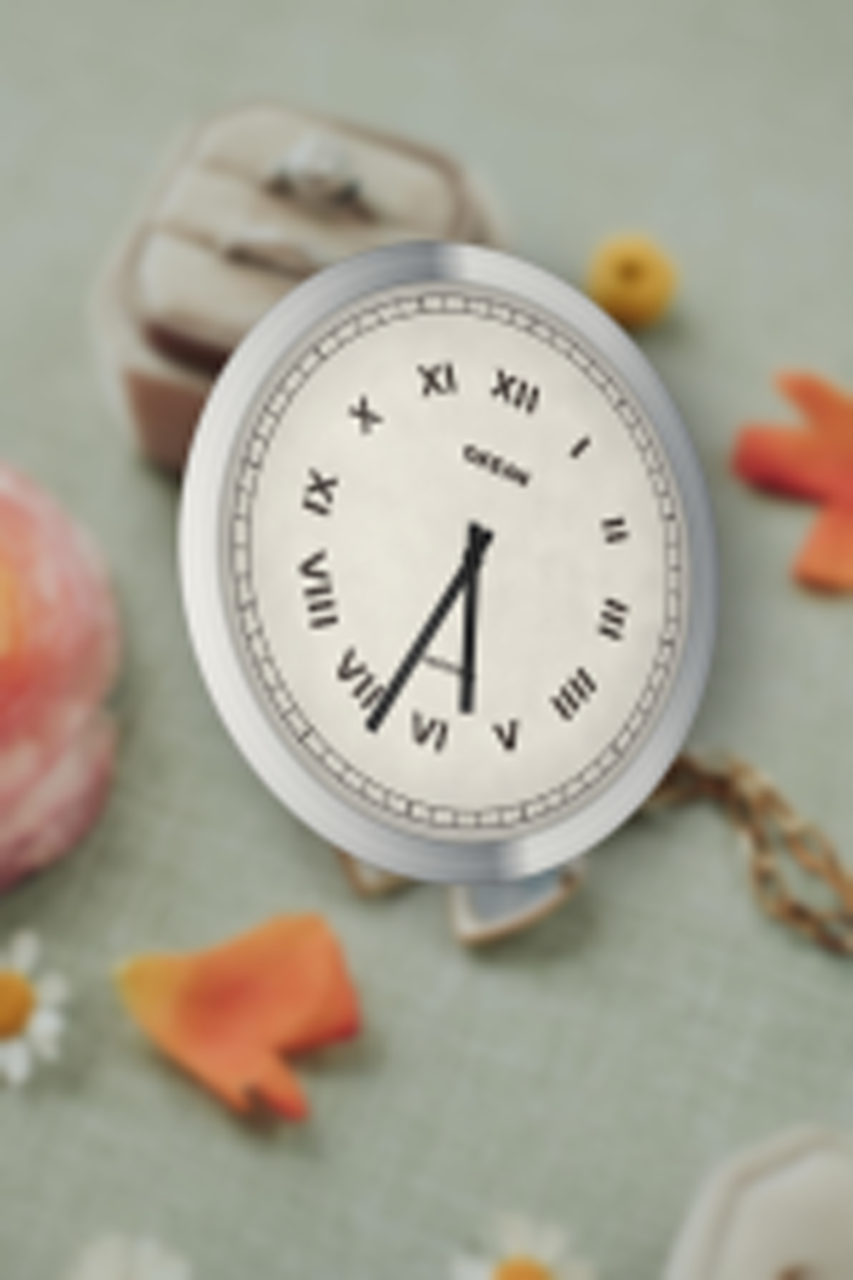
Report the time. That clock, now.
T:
5:33
